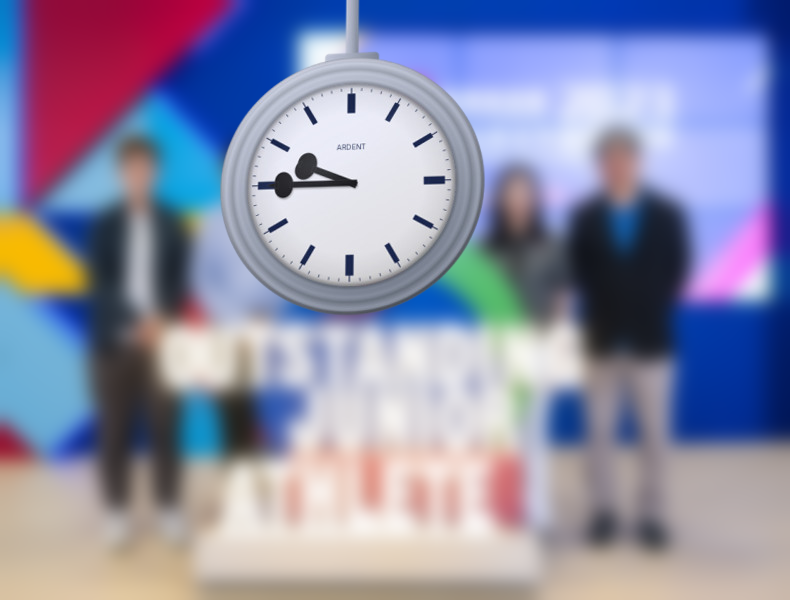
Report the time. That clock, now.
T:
9:45
